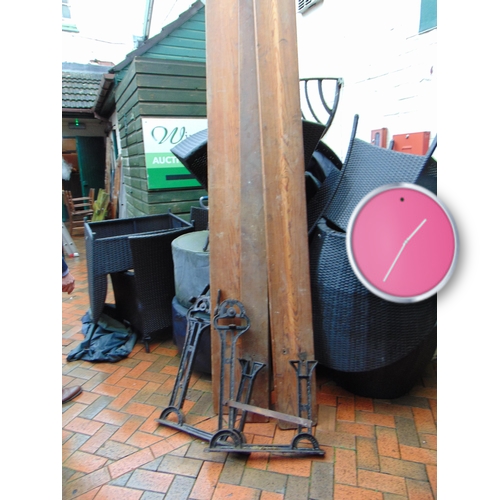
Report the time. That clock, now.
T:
1:36
